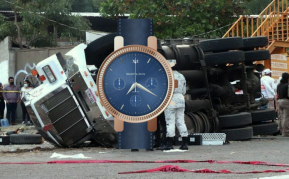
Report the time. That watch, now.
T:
7:20
